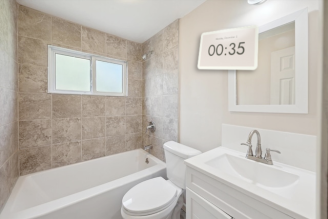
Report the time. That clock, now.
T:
0:35
